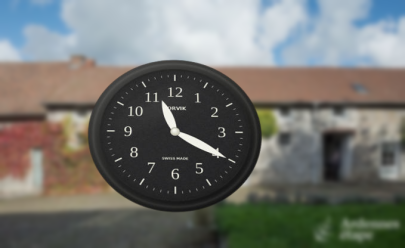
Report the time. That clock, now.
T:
11:20
